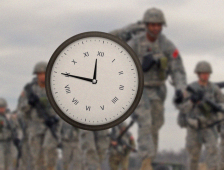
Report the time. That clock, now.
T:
11:45
